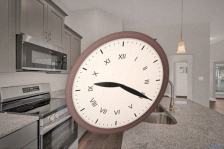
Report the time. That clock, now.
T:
9:20
